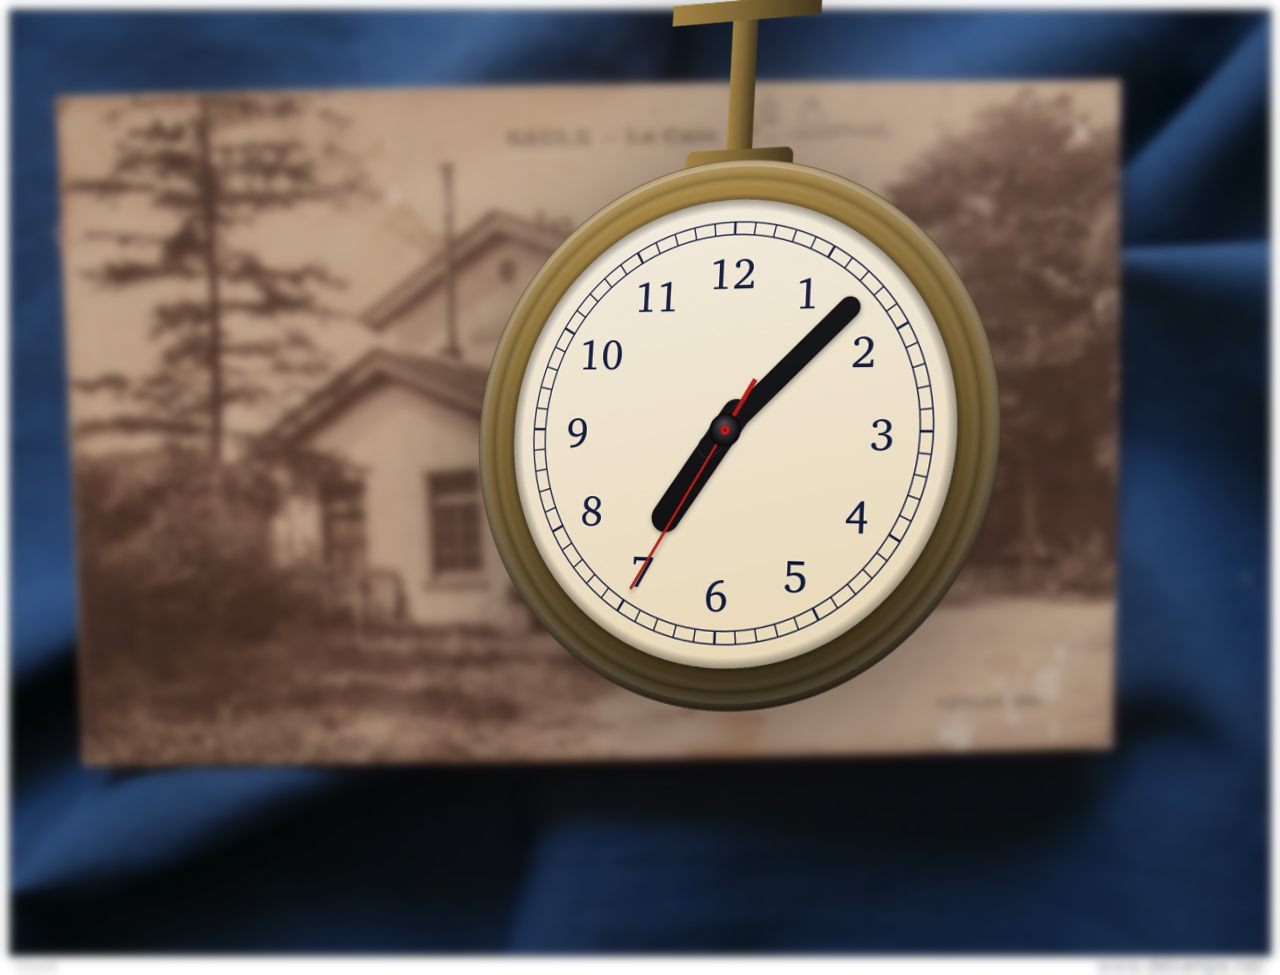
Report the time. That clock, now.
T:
7:07:35
